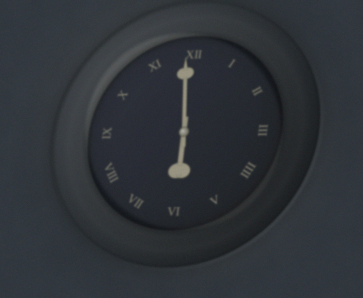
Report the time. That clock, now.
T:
5:59
